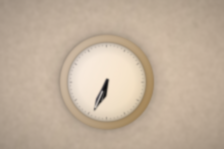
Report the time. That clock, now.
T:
6:34
